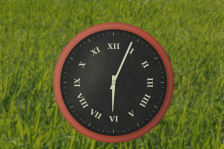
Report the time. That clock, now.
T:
6:04
